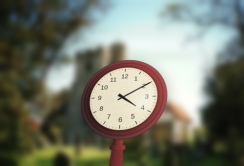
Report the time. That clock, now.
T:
4:10
